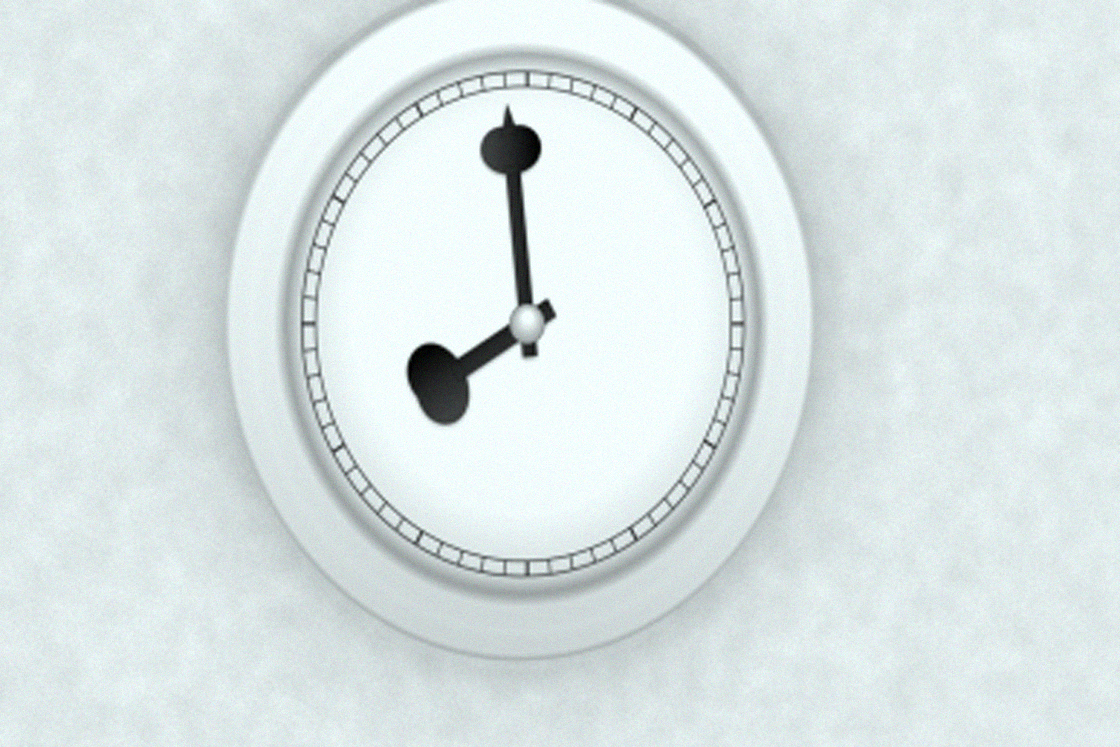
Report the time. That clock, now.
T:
7:59
